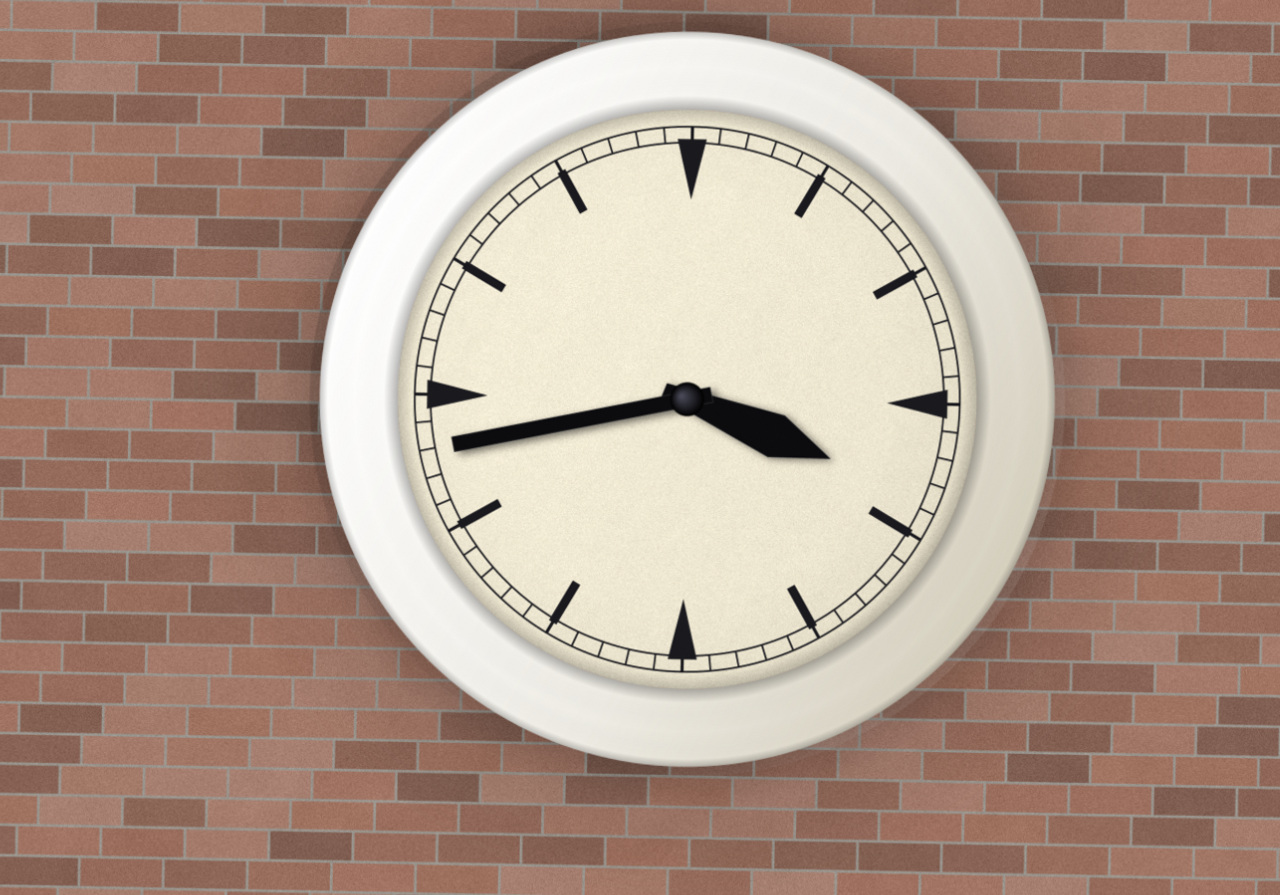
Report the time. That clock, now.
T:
3:43
